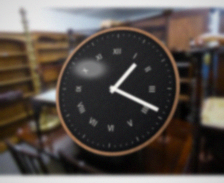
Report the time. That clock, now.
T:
1:19
